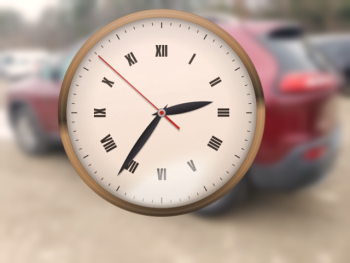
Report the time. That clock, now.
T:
2:35:52
